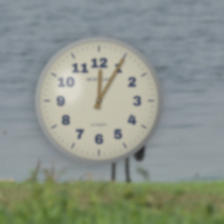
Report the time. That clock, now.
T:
12:05
